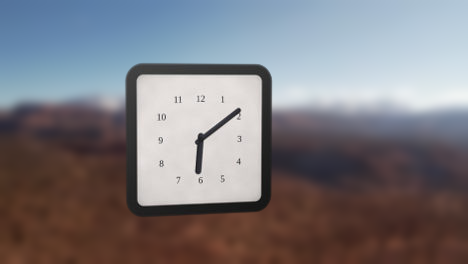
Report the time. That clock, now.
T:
6:09
